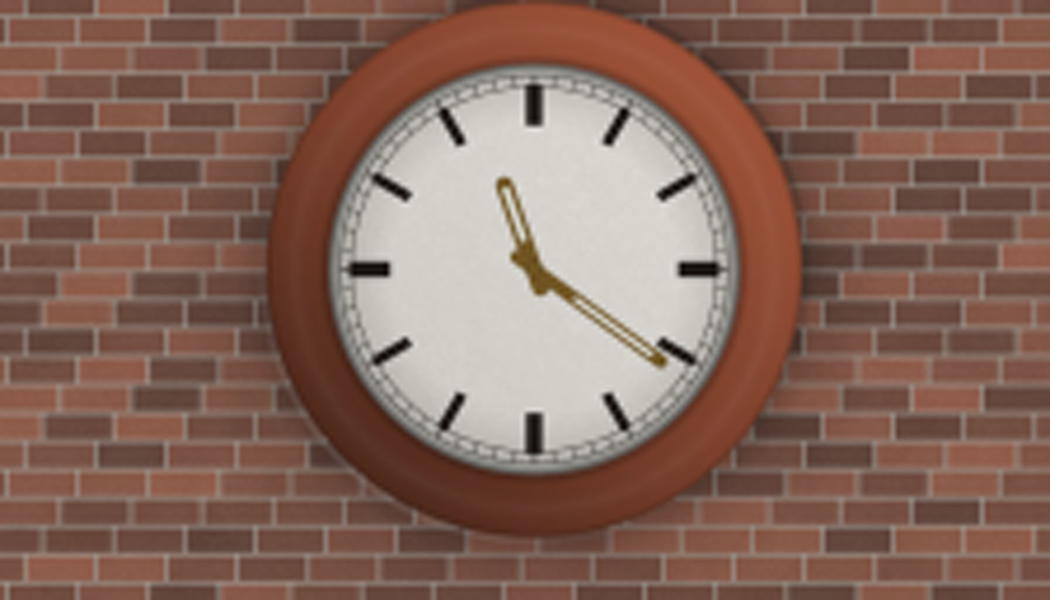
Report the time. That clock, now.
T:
11:21
